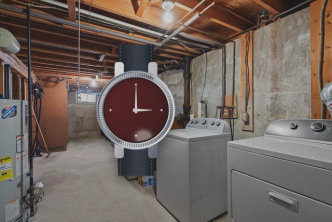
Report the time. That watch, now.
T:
3:00
